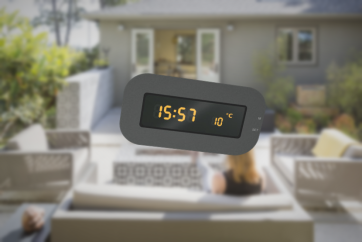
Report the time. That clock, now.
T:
15:57
